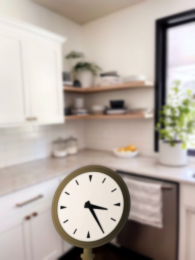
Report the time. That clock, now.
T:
3:25
